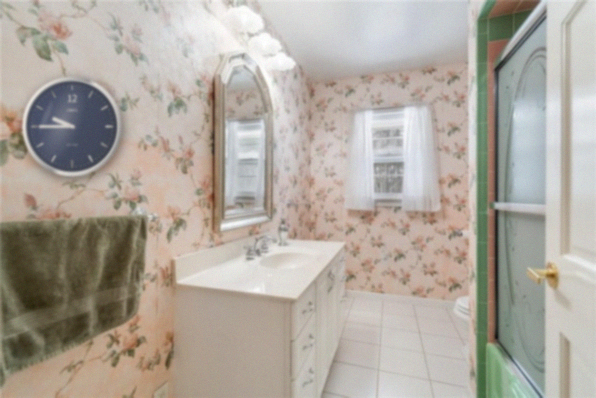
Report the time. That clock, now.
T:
9:45
